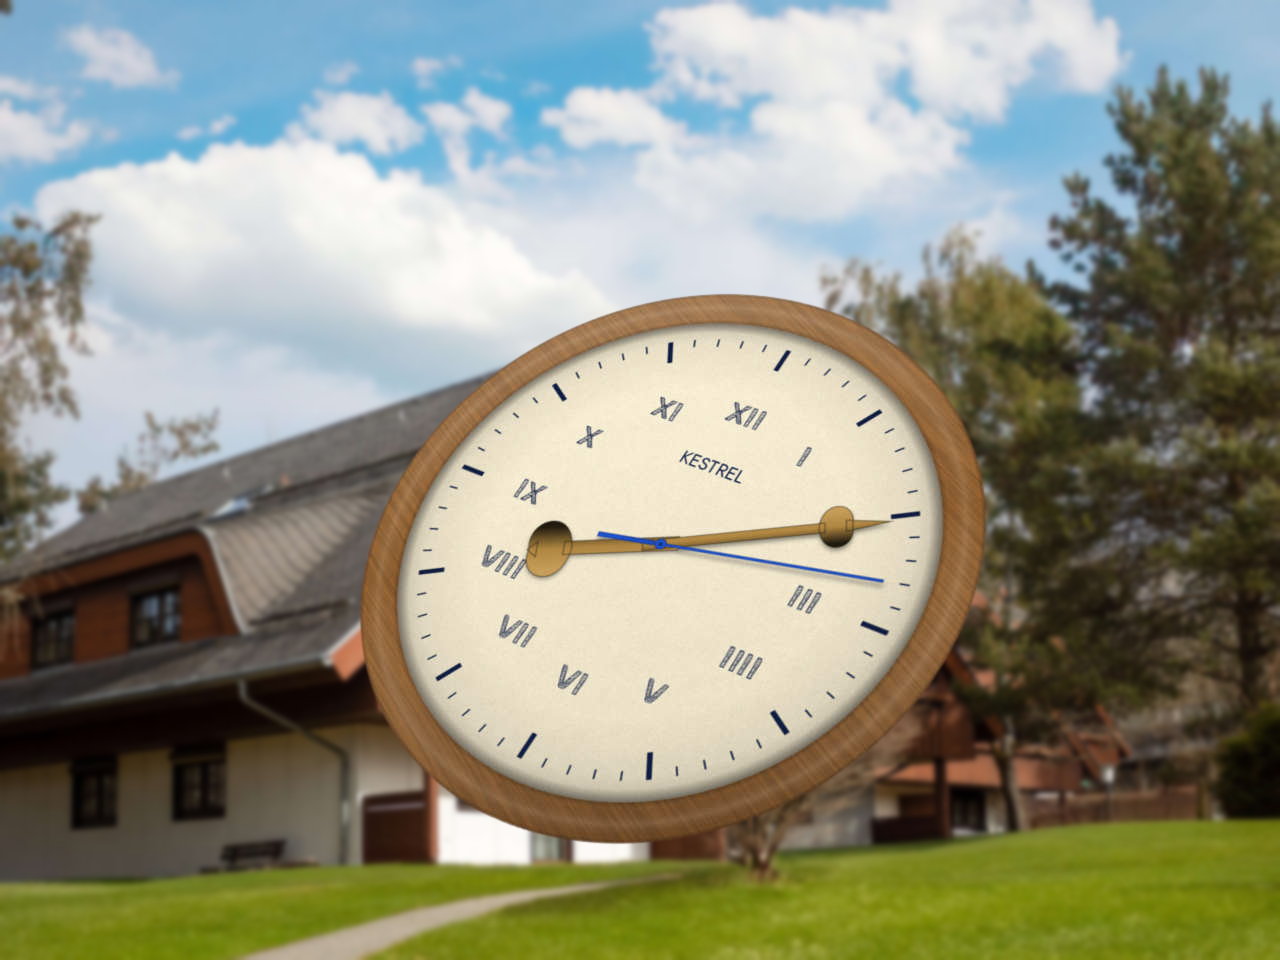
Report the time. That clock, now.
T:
8:10:13
